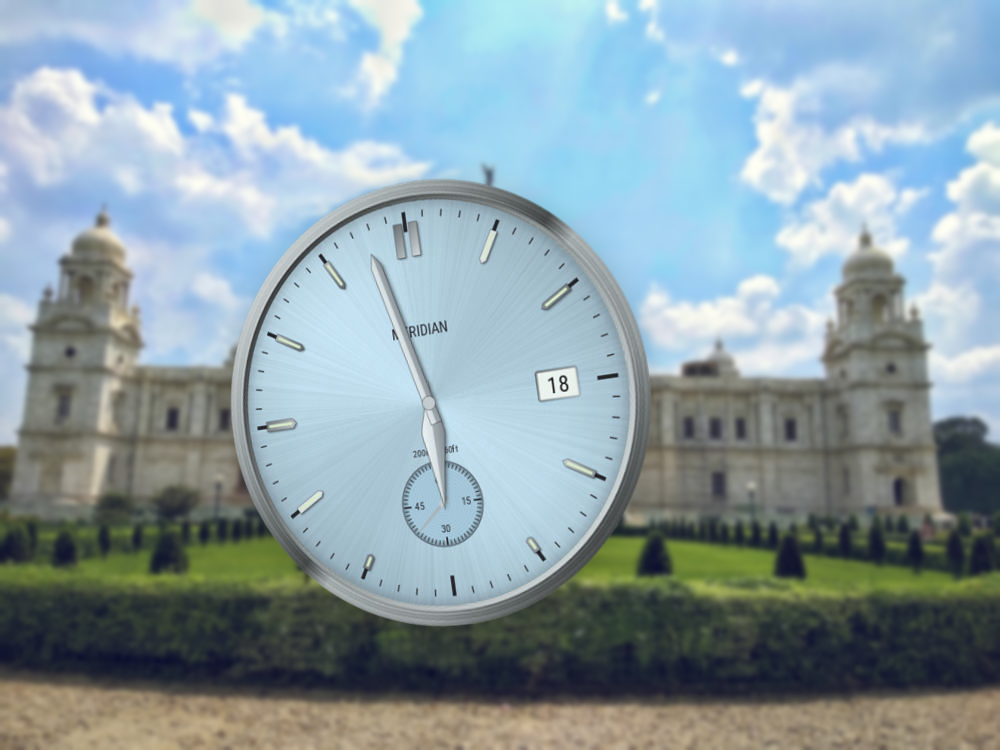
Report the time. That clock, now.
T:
5:57:38
